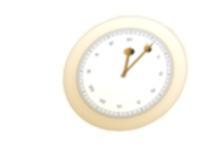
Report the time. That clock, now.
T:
12:06
